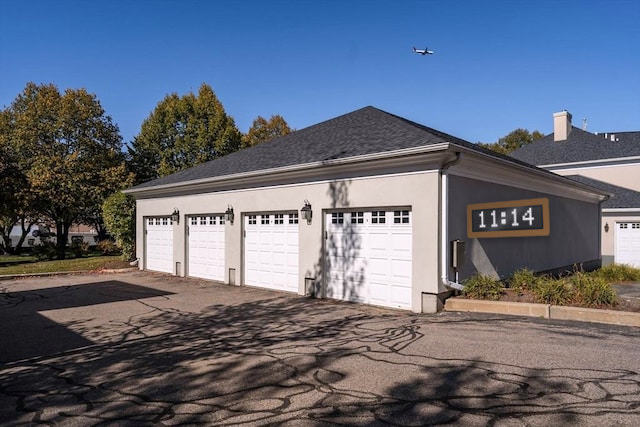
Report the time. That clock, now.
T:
11:14
